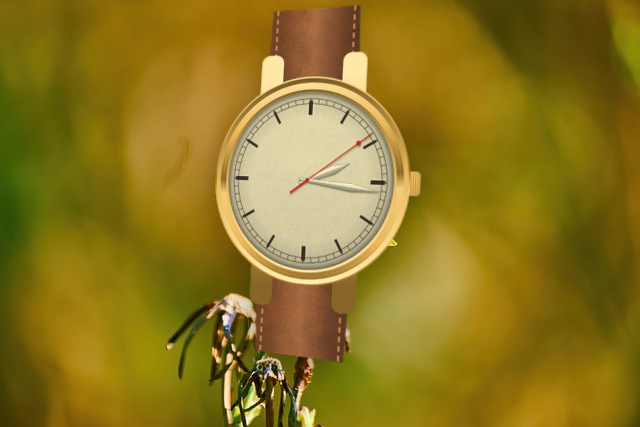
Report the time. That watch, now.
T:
2:16:09
